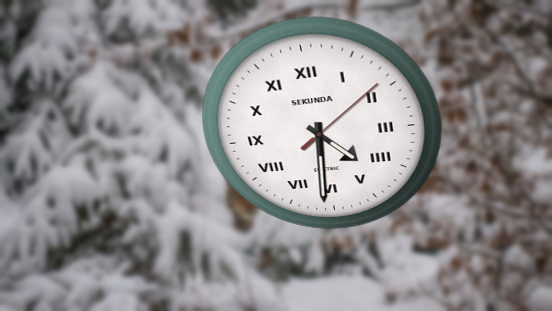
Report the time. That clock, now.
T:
4:31:09
